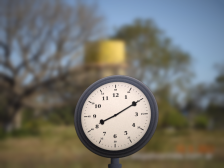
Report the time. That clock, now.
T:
8:10
